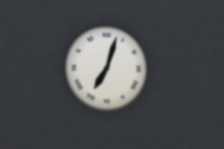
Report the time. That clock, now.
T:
7:03
